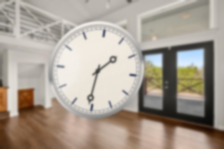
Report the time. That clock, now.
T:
1:31
